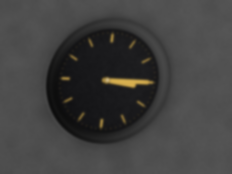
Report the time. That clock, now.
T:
3:15
